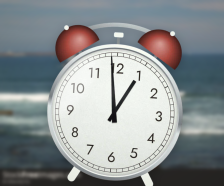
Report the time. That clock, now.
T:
12:59
